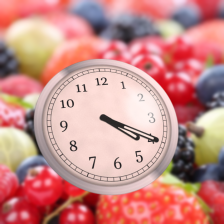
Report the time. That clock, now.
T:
4:20
